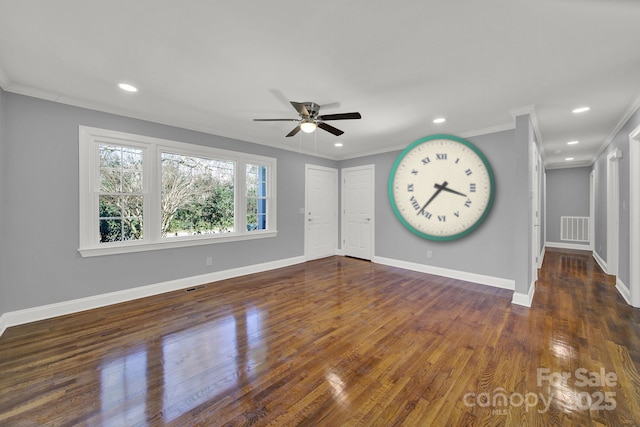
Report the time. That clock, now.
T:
3:37
